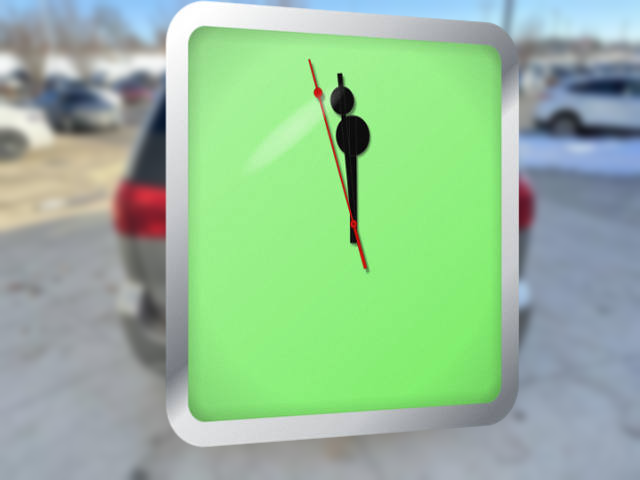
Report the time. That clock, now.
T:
11:58:57
